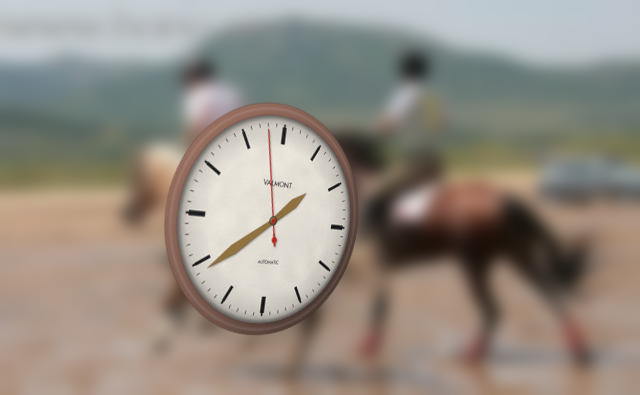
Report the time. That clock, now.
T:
1:38:58
